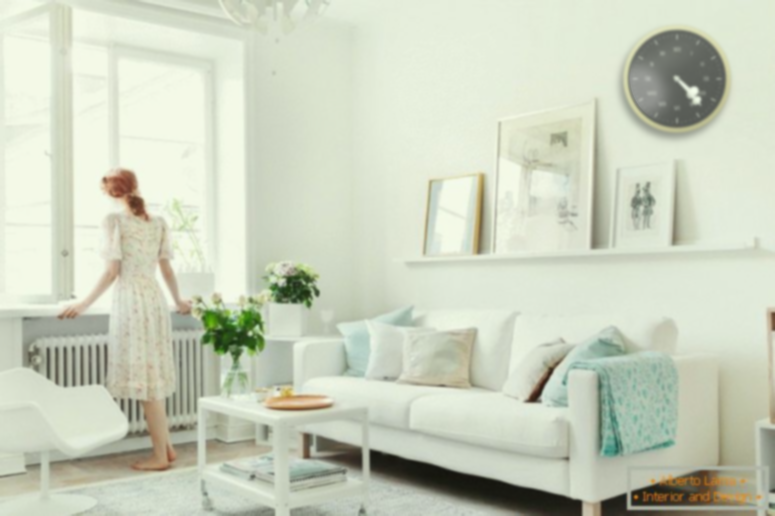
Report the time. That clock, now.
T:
4:23
